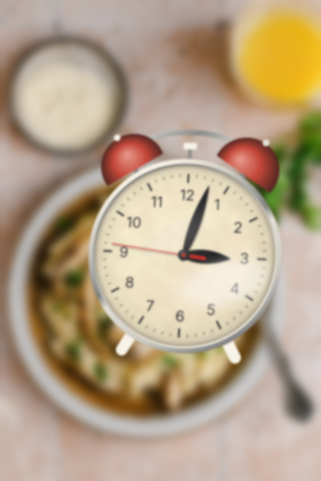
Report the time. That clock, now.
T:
3:02:46
